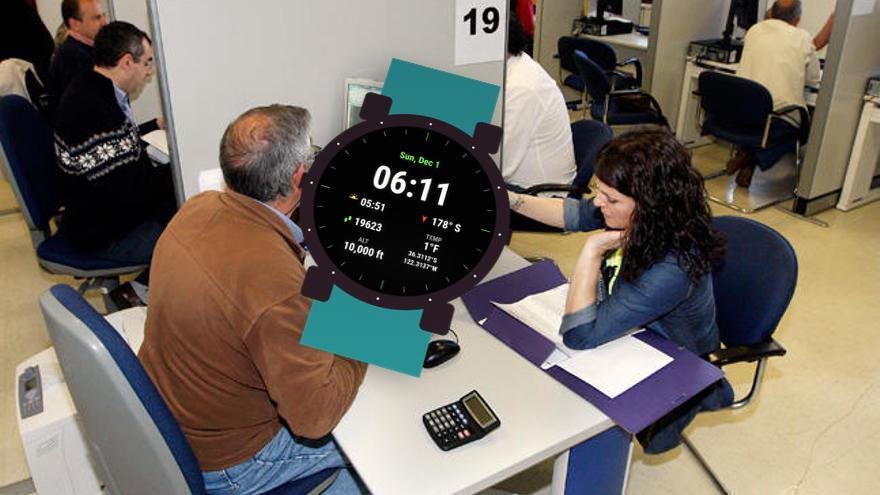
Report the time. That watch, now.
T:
6:11
